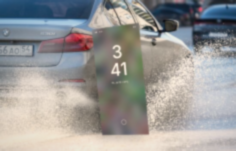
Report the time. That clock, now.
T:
3:41
